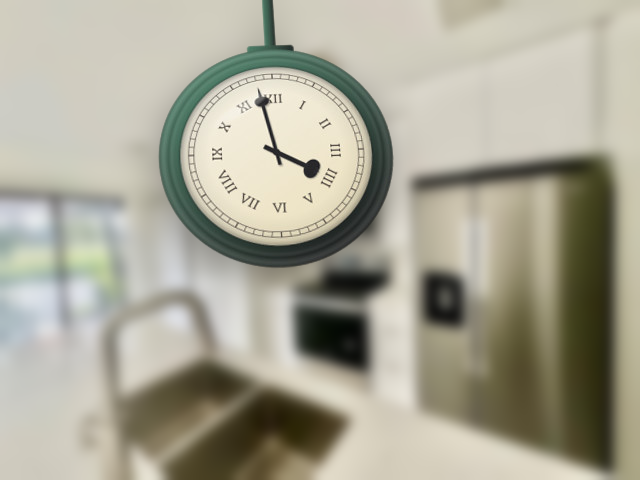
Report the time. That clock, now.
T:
3:58
